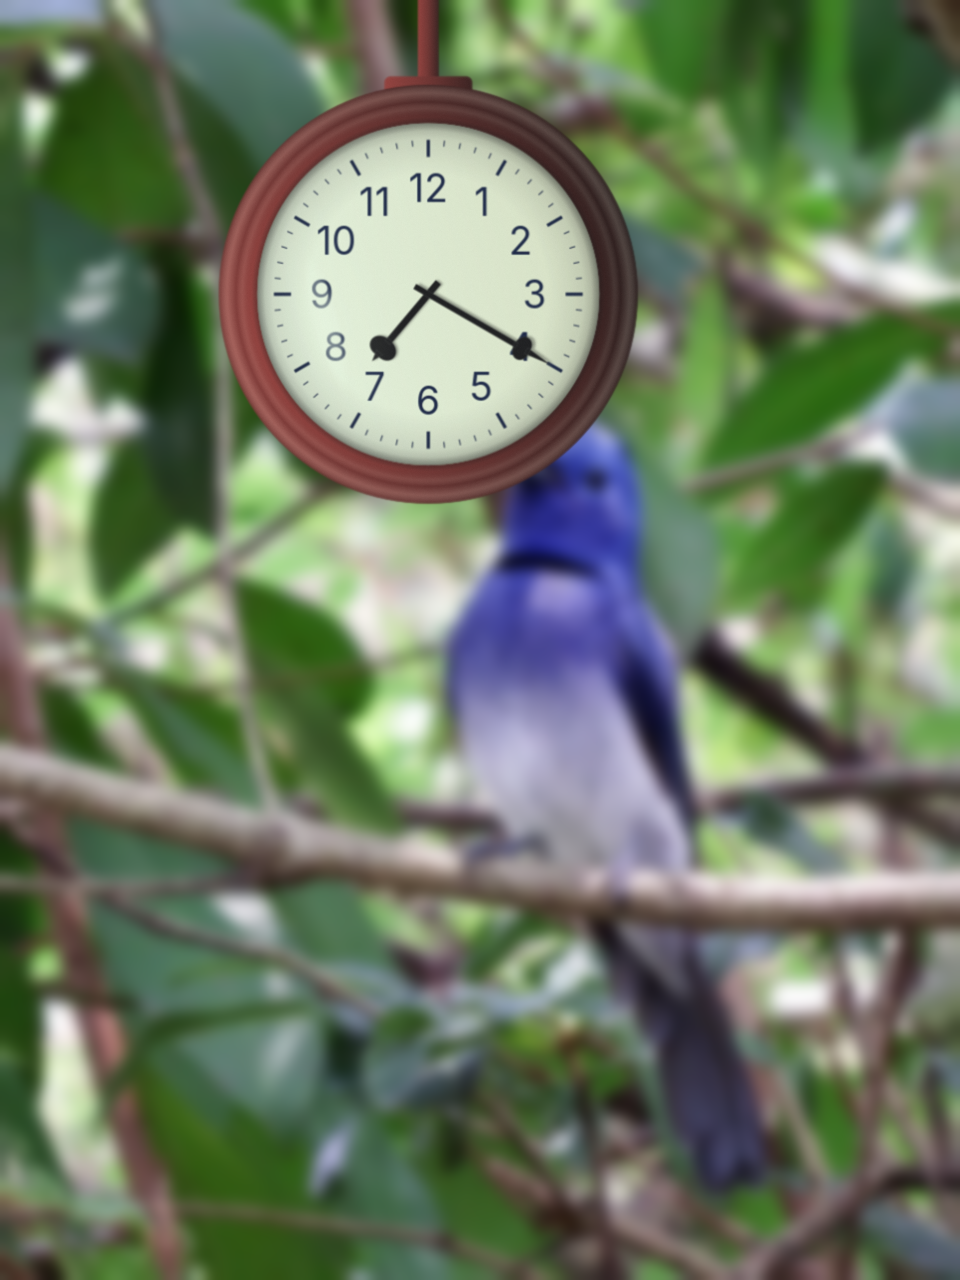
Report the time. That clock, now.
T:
7:20
